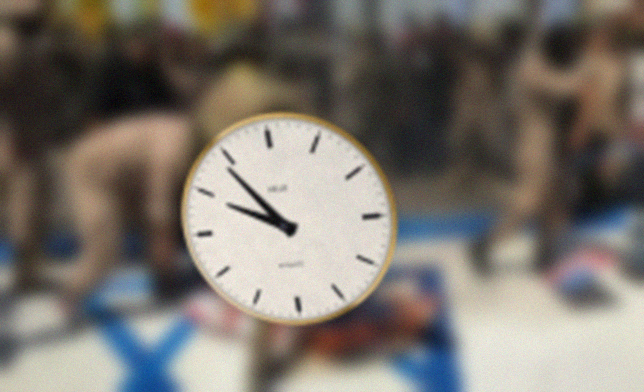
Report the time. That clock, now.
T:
9:54
